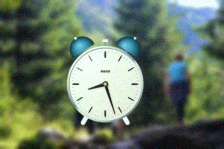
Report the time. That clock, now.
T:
8:27
